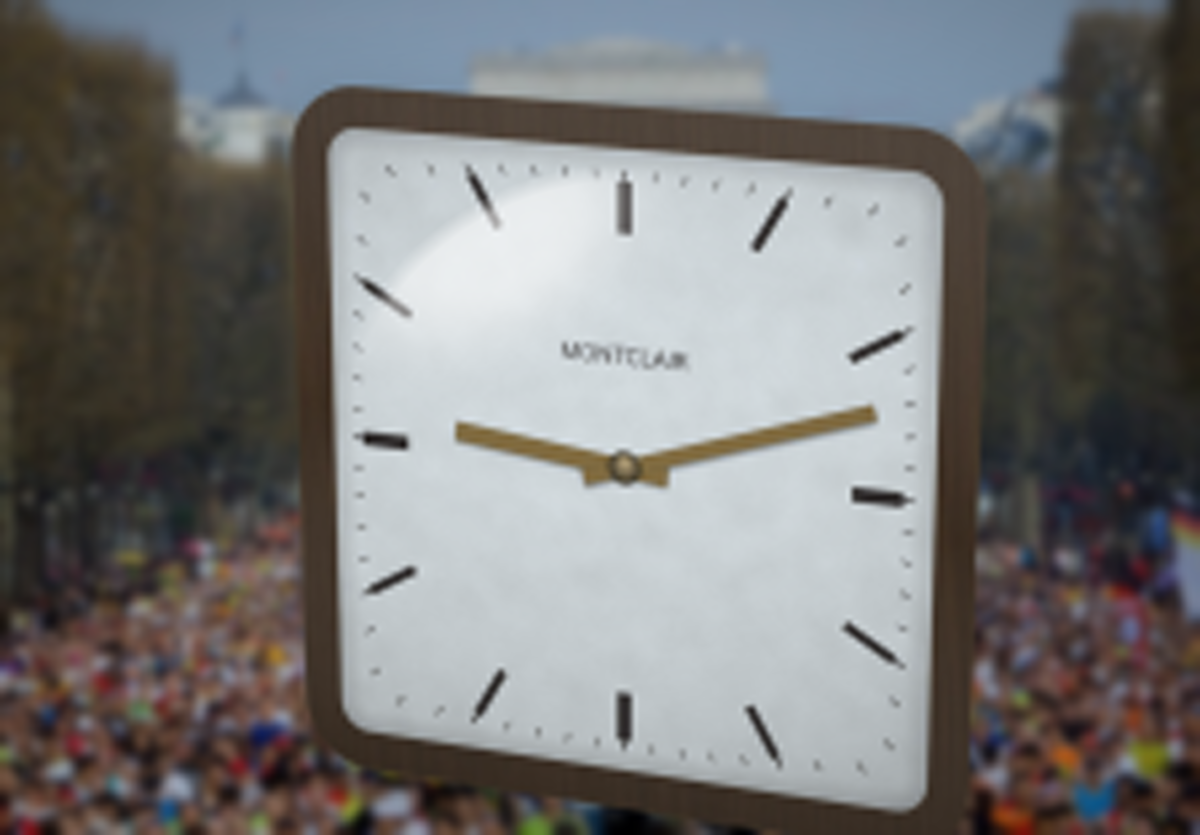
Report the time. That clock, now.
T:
9:12
